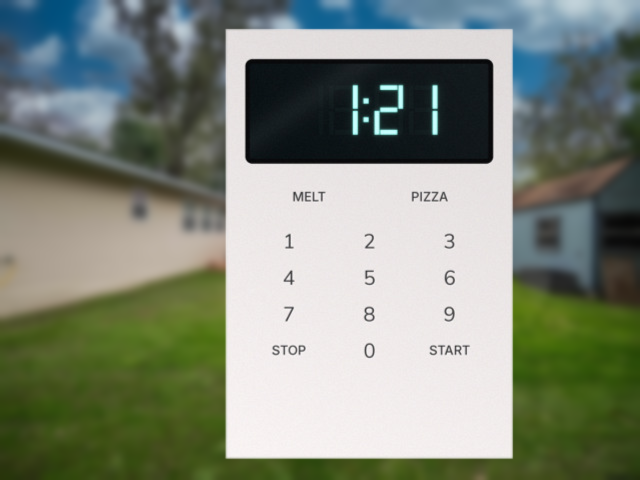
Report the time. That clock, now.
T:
1:21
